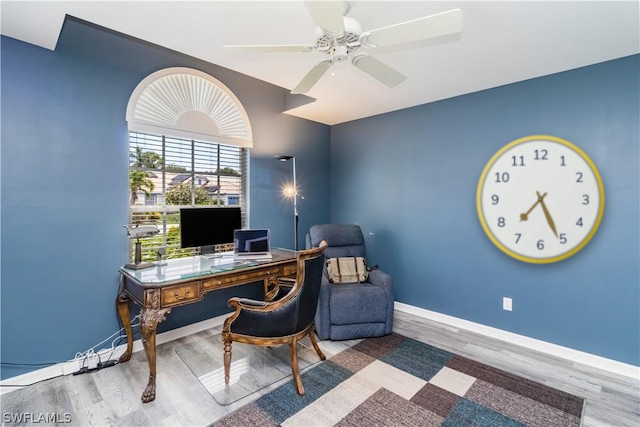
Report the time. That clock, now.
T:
7:26
